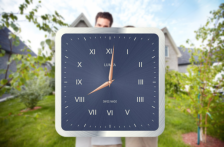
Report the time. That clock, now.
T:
8:01
